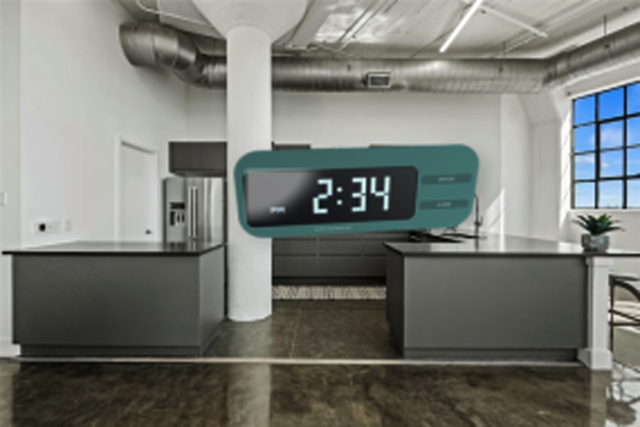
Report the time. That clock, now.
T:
2:34
